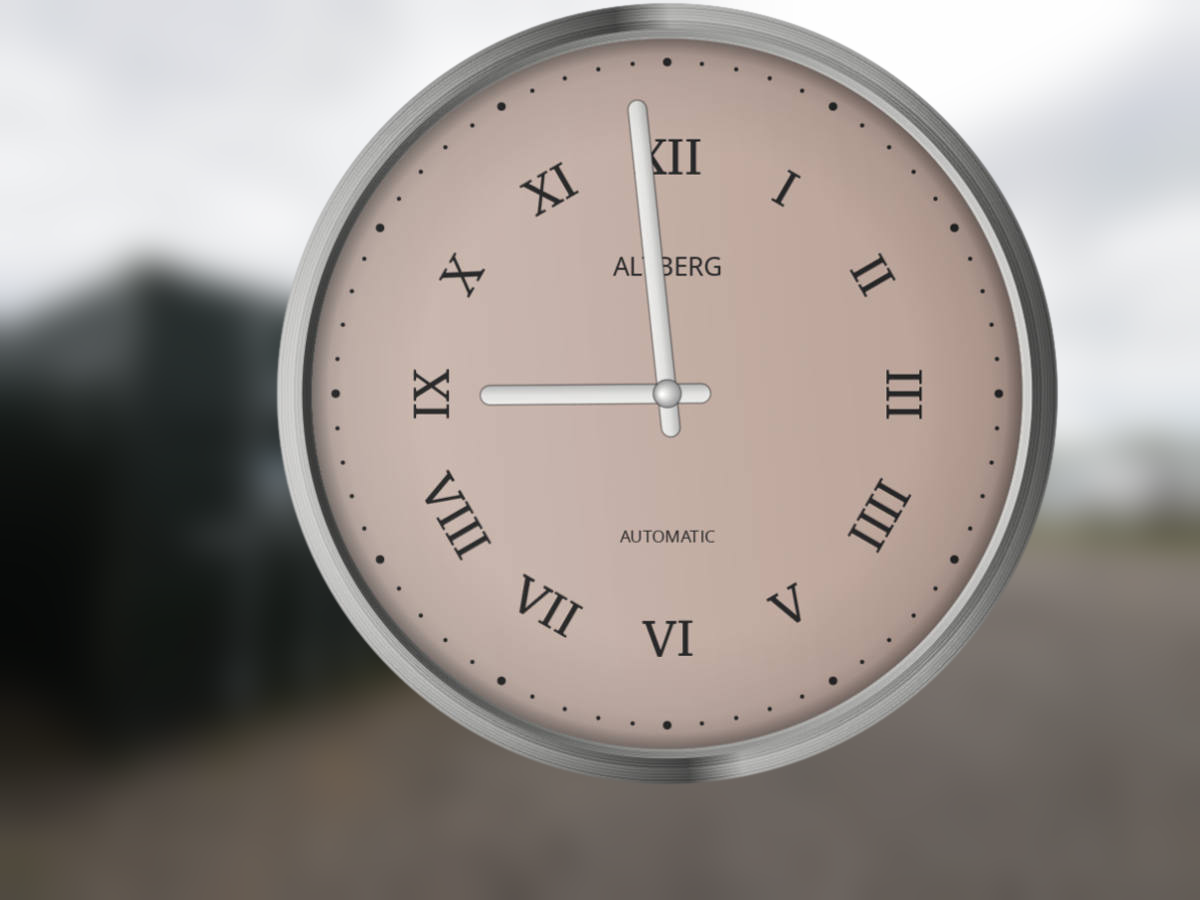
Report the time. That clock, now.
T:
8:59
